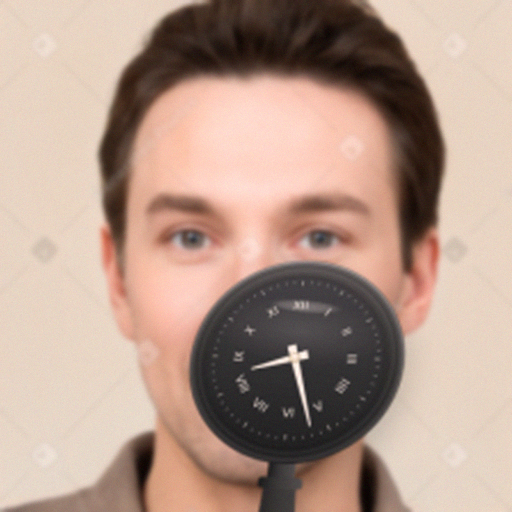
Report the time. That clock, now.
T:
8:27
